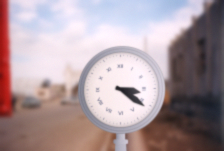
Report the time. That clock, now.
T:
3:21
